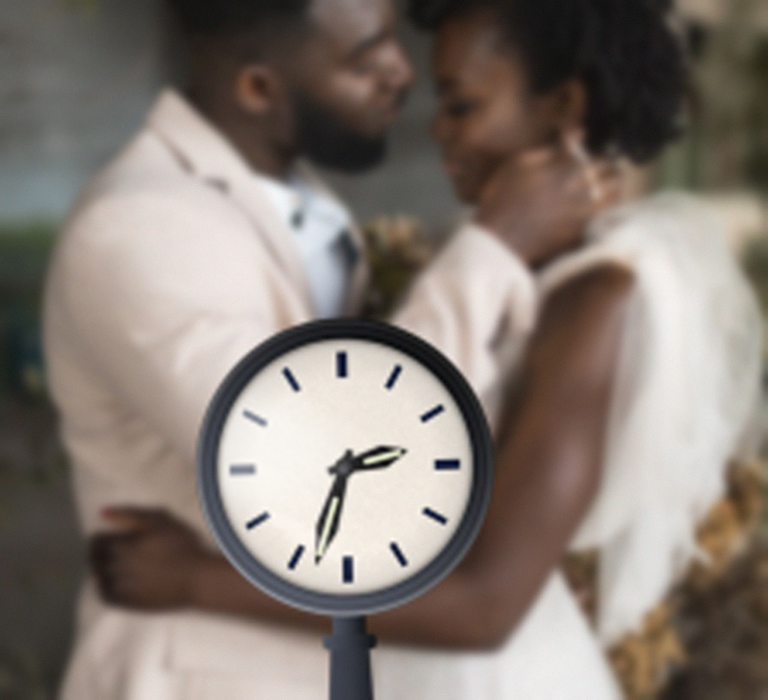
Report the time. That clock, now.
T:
2:33
